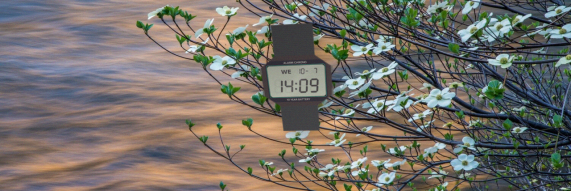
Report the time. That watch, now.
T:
14:09
